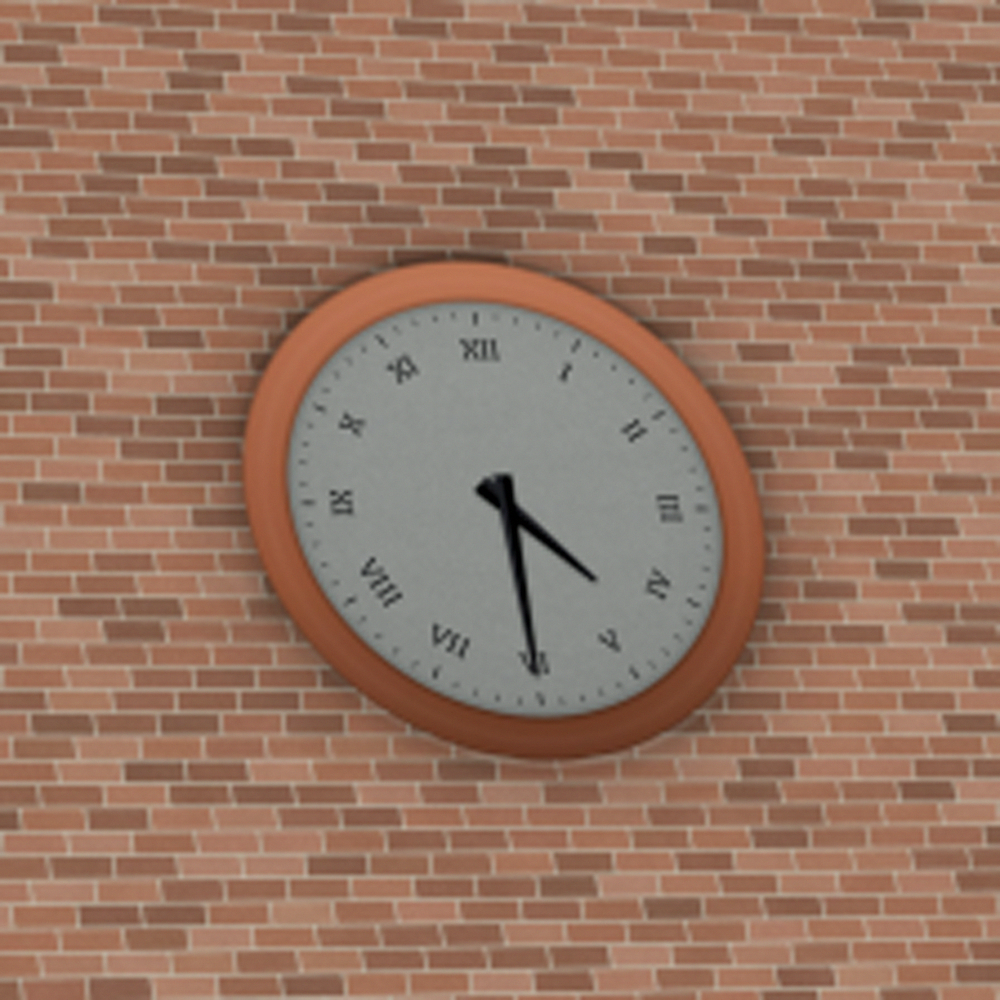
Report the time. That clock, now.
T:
4:30
